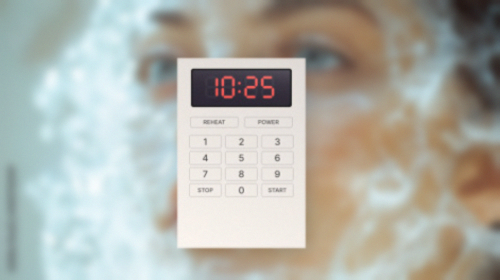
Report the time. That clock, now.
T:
10:25
